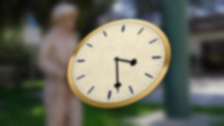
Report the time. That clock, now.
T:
3:28
